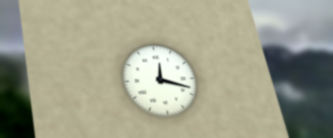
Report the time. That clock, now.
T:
12:18
